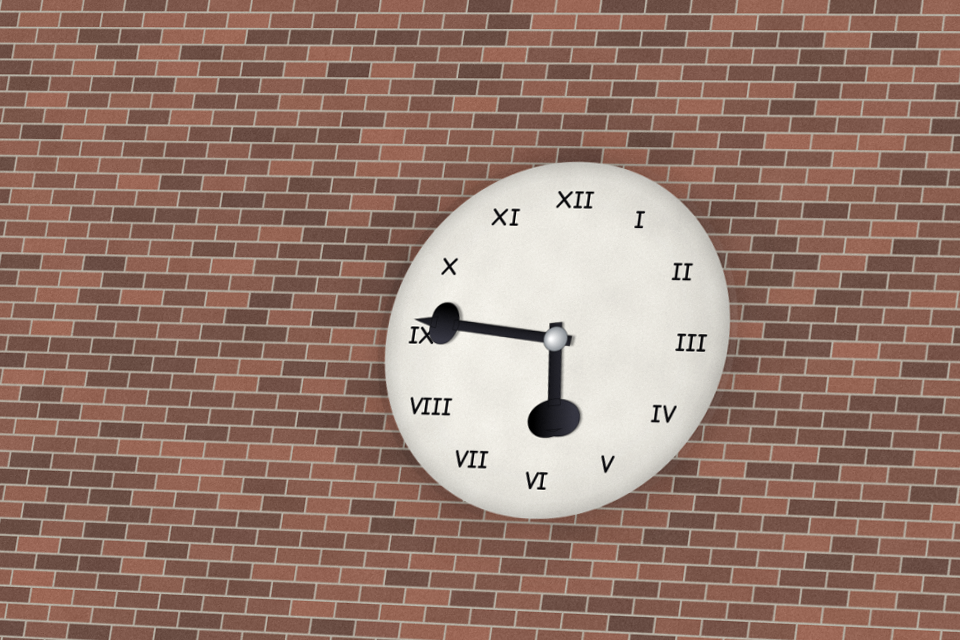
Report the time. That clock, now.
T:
5:46
